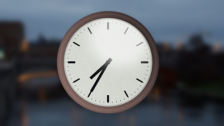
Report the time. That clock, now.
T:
7:35
